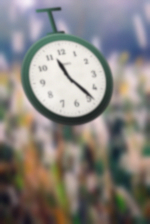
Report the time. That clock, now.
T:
11:24
